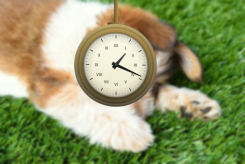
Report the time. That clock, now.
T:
1:19
